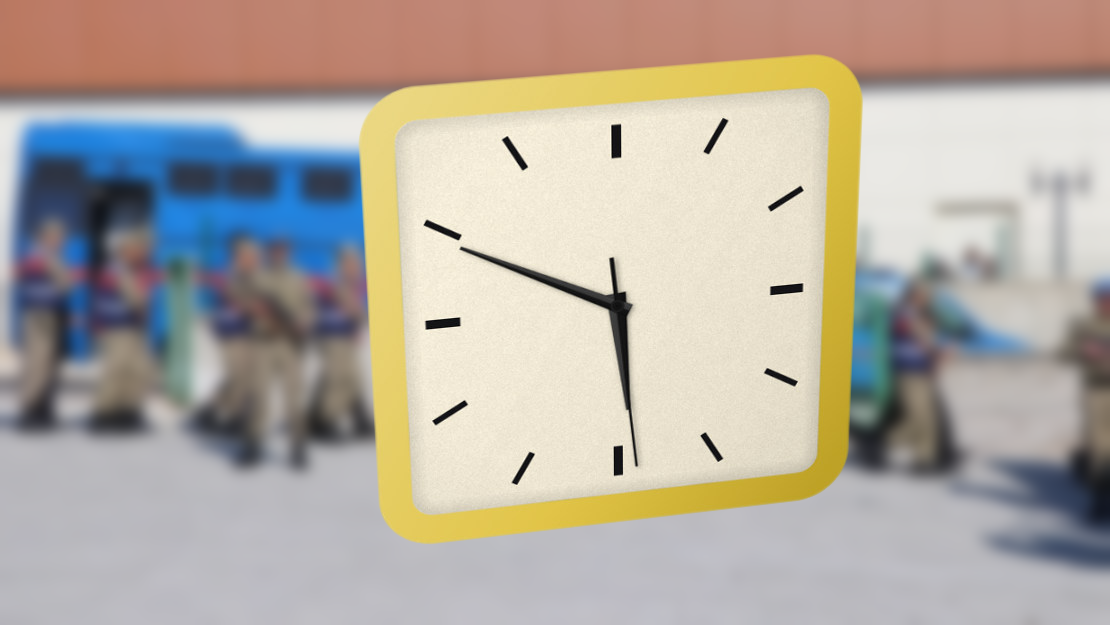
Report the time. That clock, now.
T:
5:49:29
